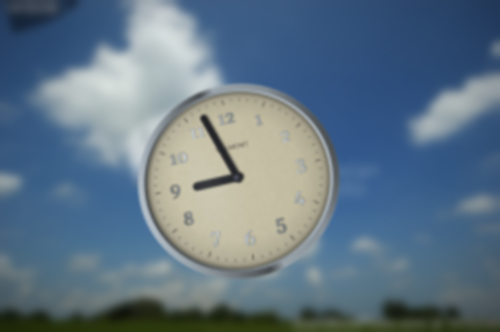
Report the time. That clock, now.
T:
8:57
